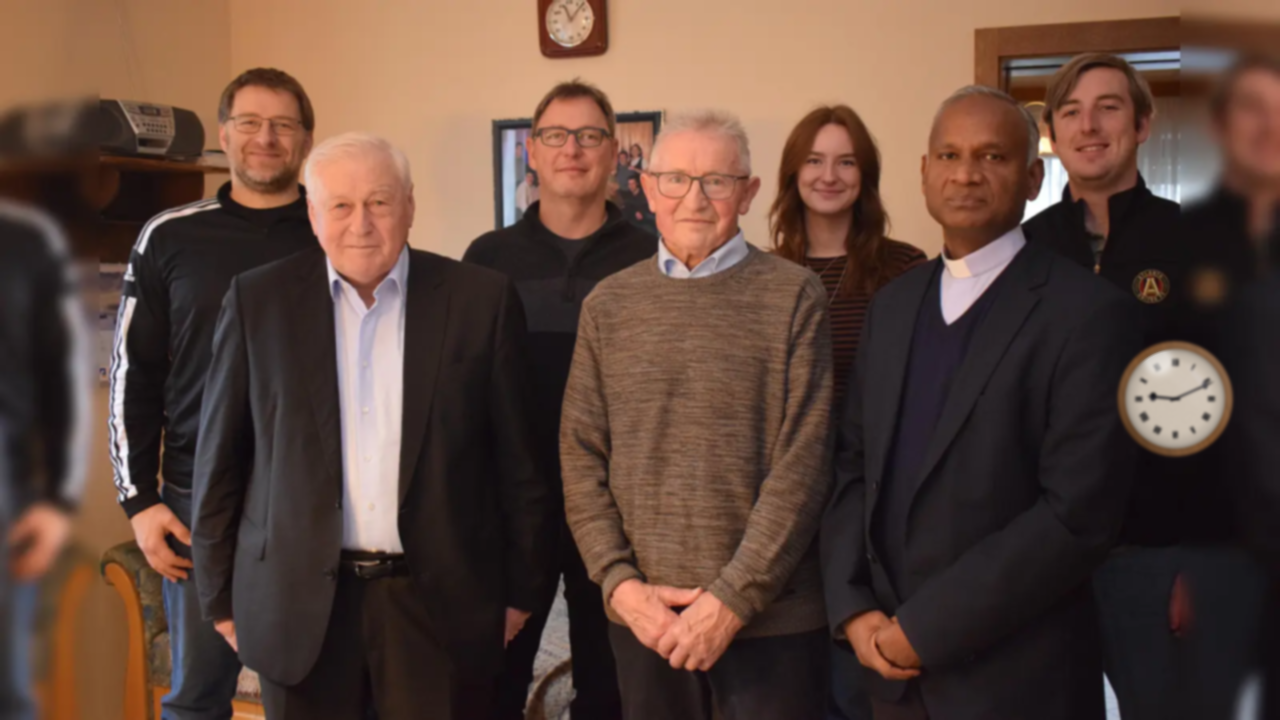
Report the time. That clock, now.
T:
9:11
